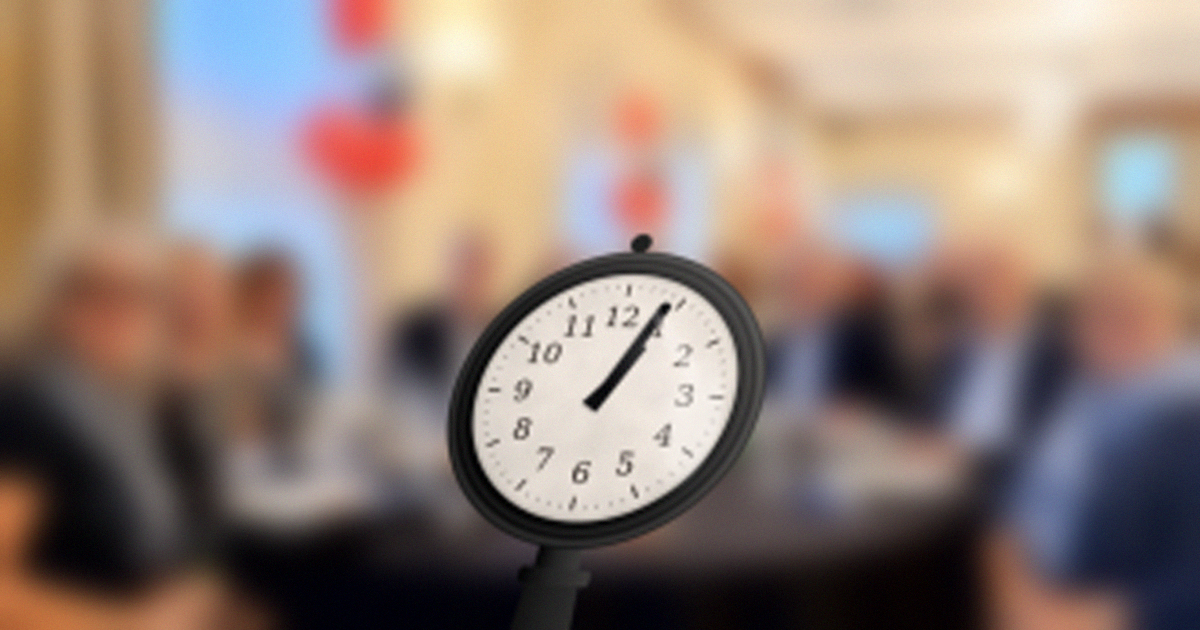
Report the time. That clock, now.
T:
1:04
